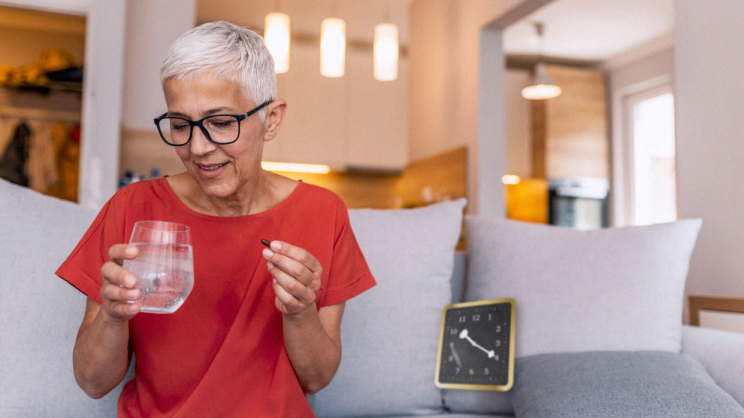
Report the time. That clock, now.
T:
10:20
